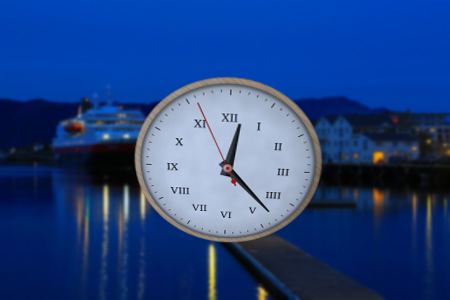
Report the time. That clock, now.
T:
12:22:56
